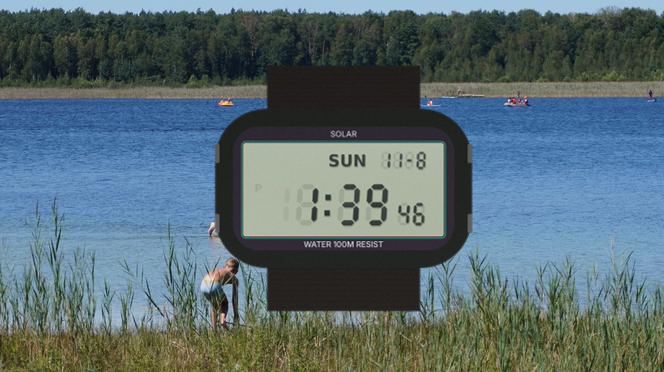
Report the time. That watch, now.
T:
1:39:46
